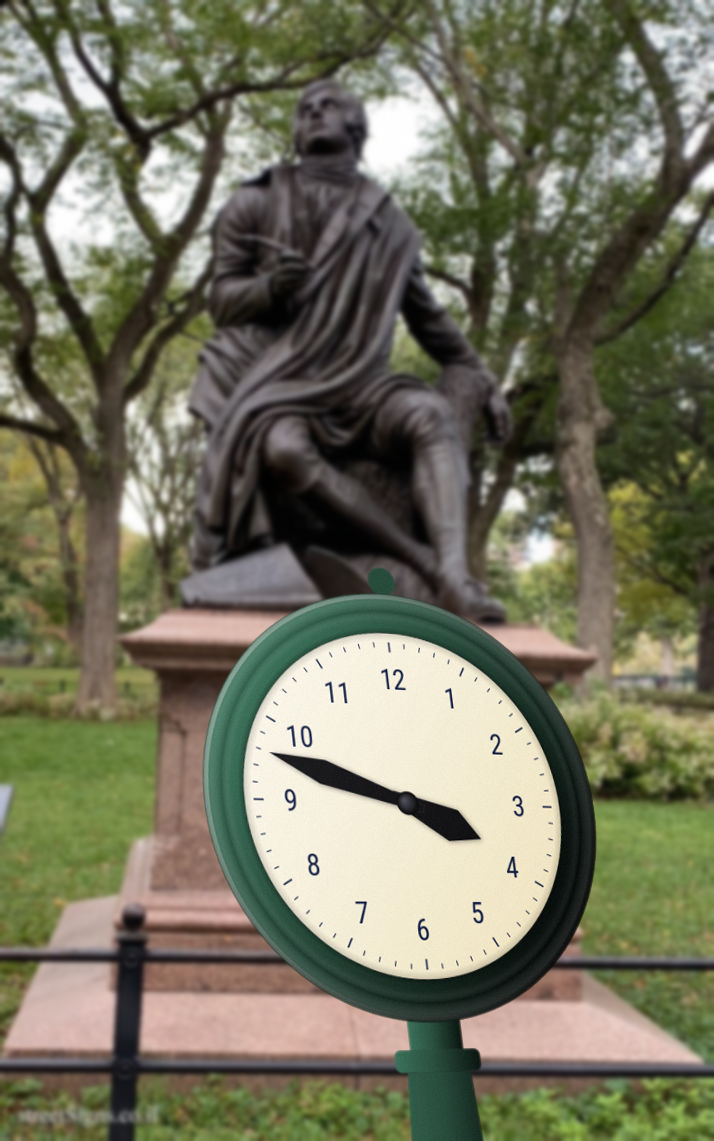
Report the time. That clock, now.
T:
3:48
